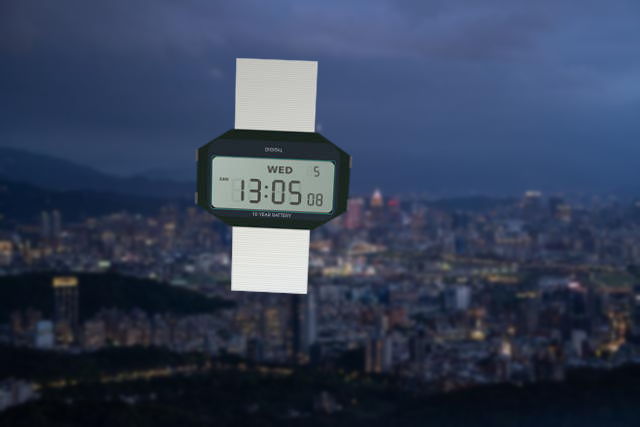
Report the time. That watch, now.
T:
13:05:08
